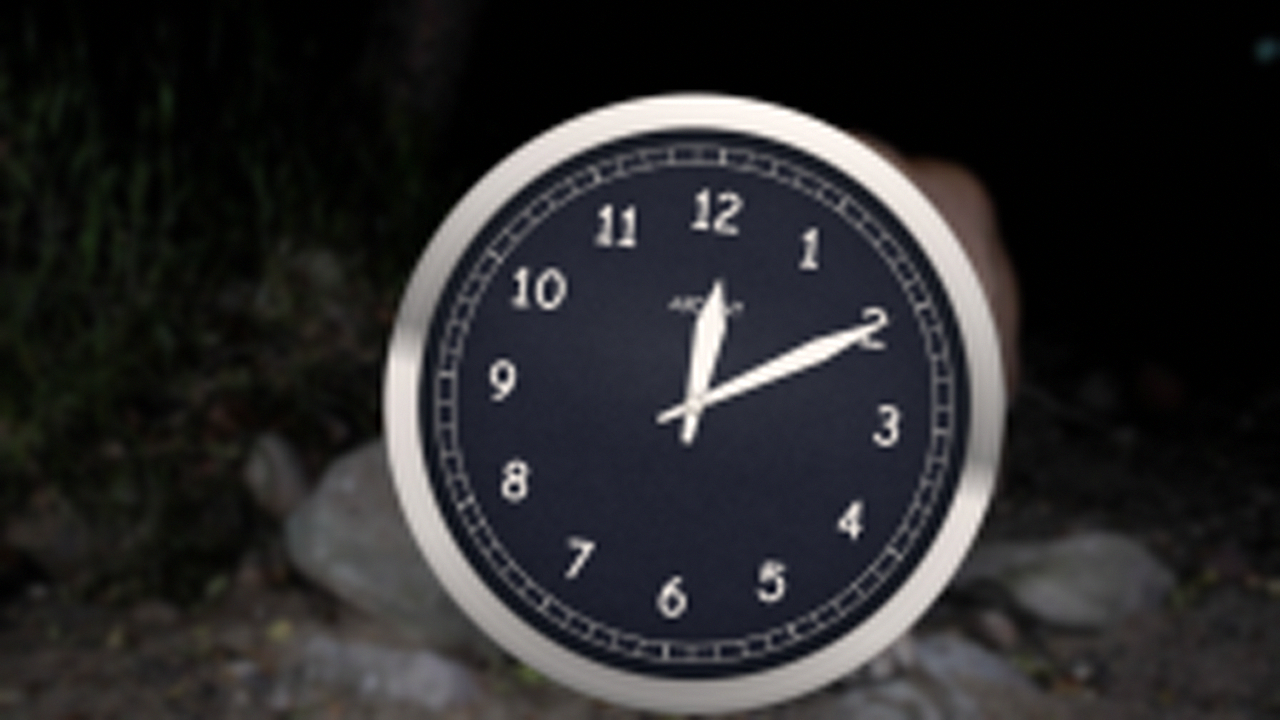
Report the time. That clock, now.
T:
12:10
